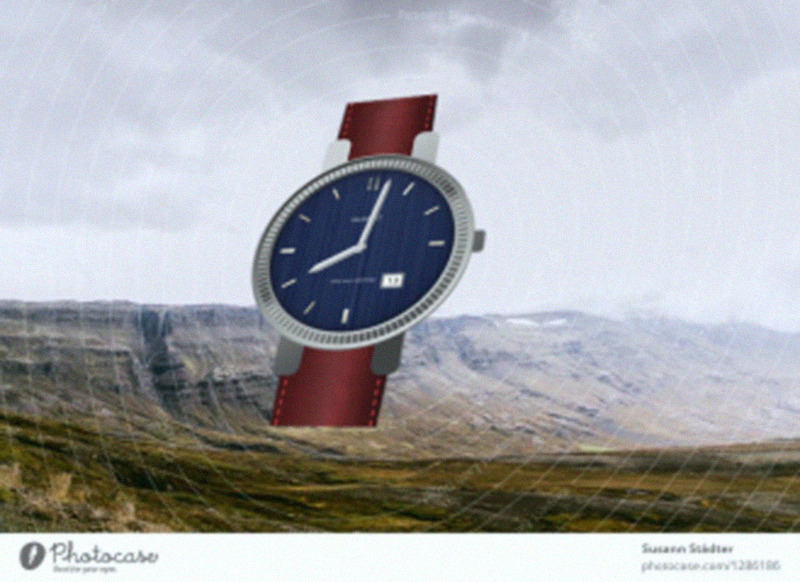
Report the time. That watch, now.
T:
8:02
